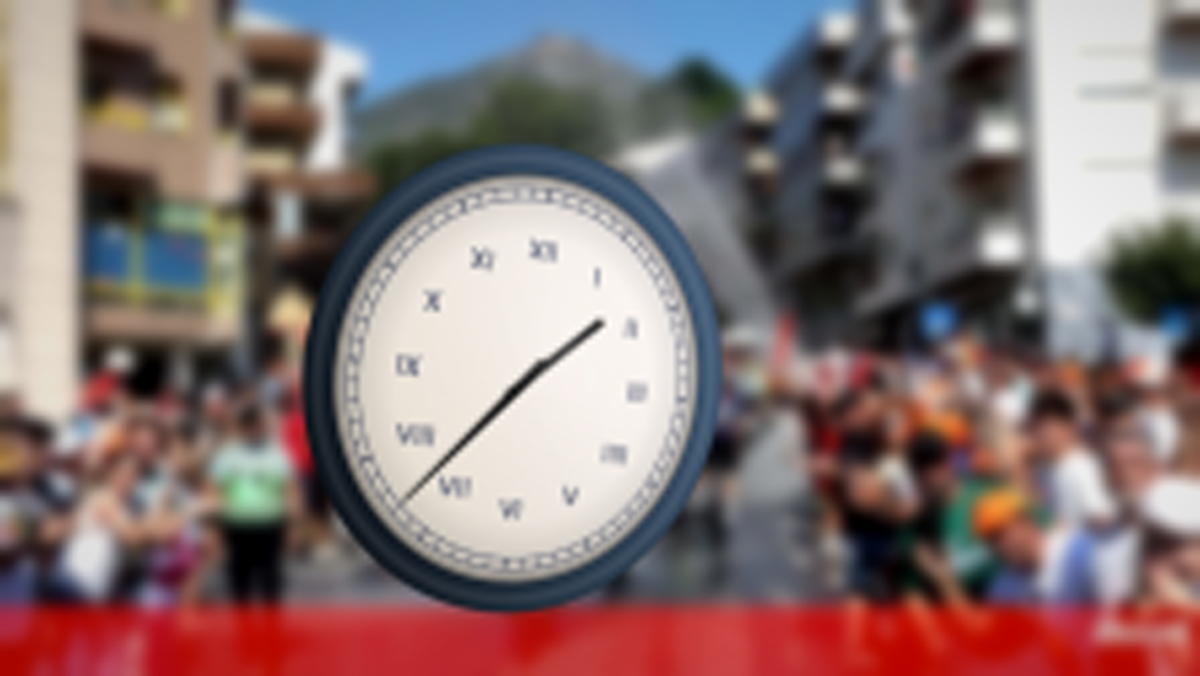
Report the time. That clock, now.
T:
1:37
